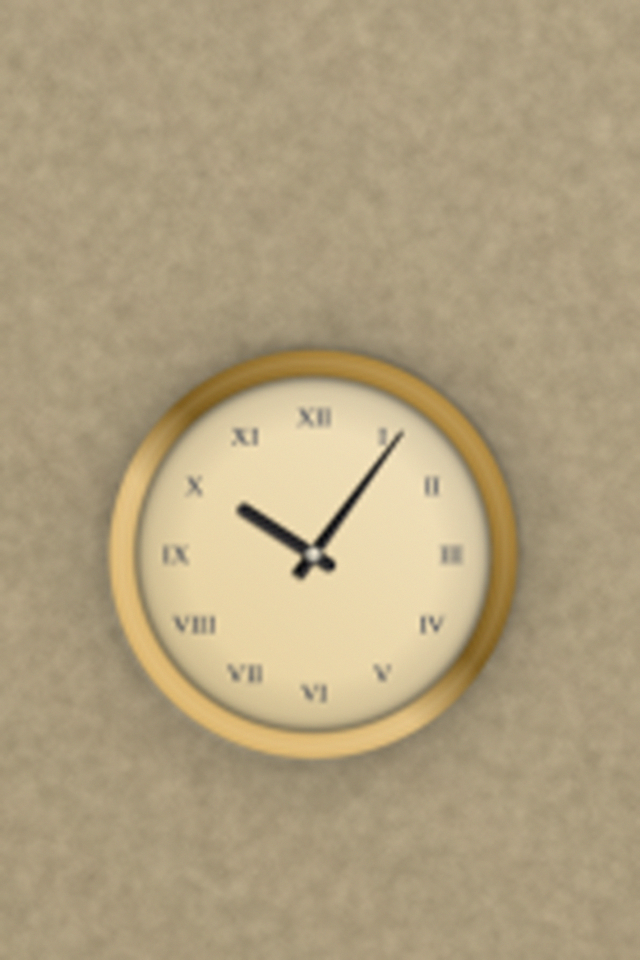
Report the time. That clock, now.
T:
10:06
